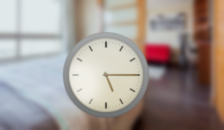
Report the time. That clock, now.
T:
5:15
